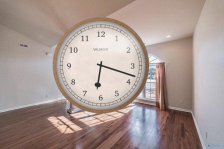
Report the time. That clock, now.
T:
6:18
